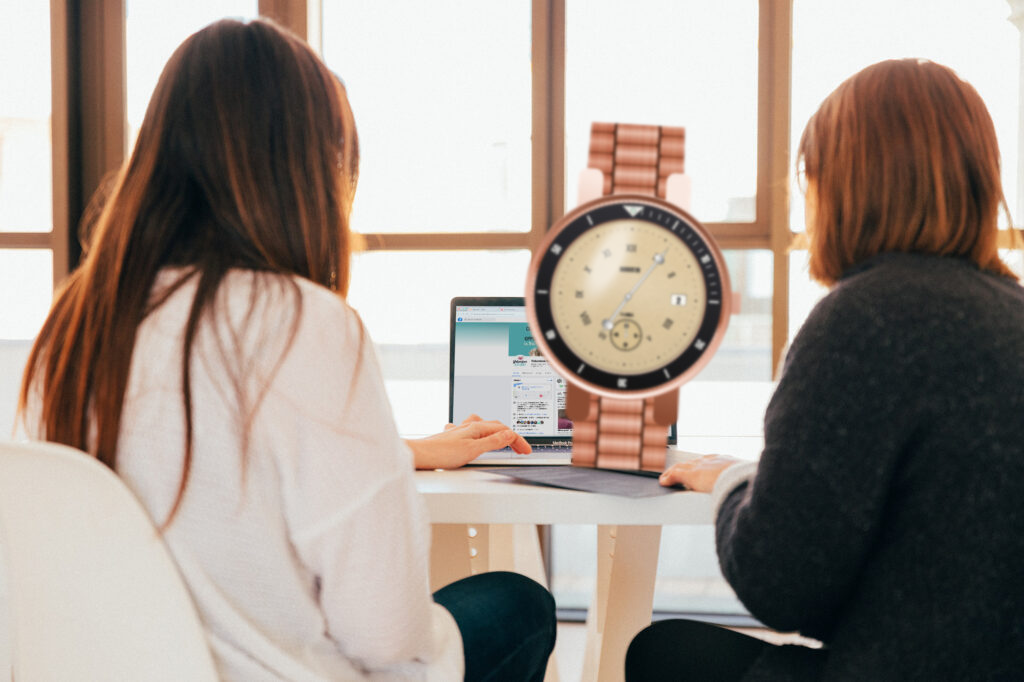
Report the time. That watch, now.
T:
7:06
